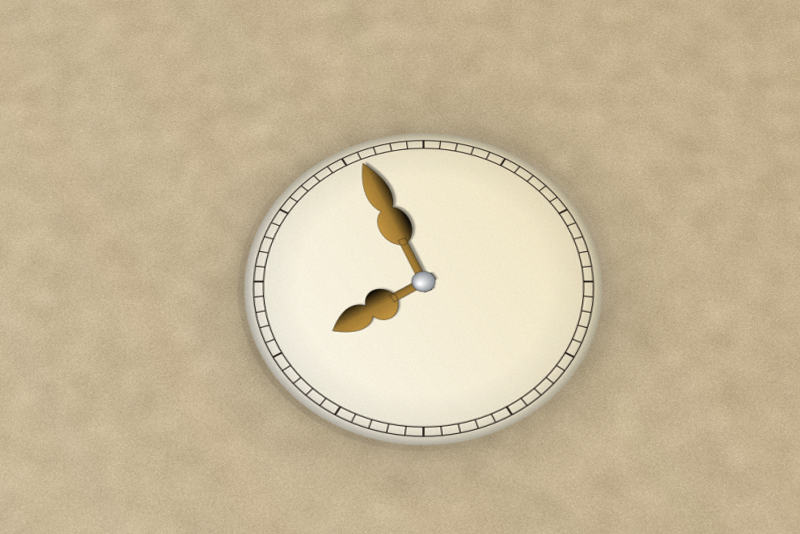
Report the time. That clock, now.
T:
7:56
